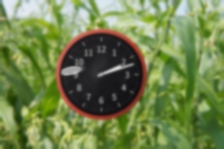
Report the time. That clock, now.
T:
2:12
